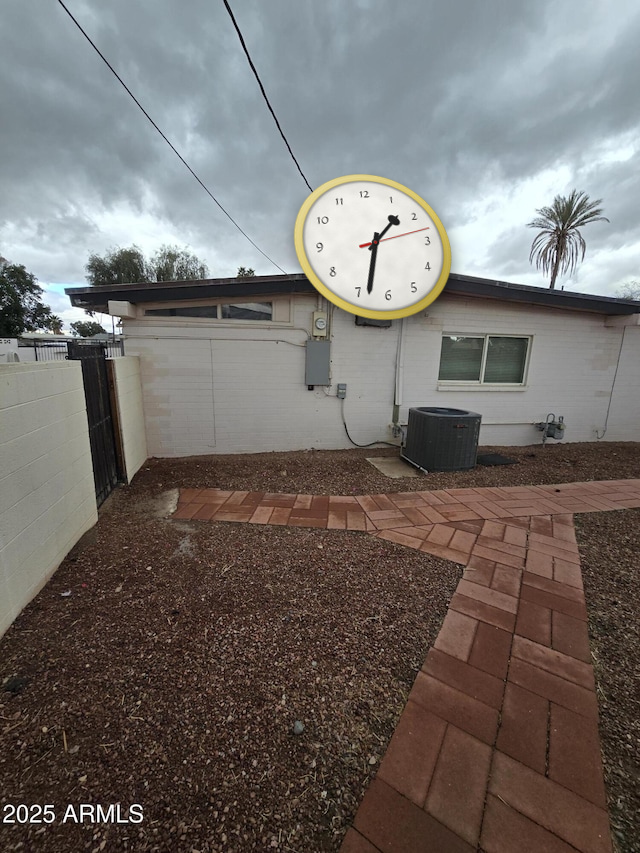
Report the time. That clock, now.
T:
1:33:13
